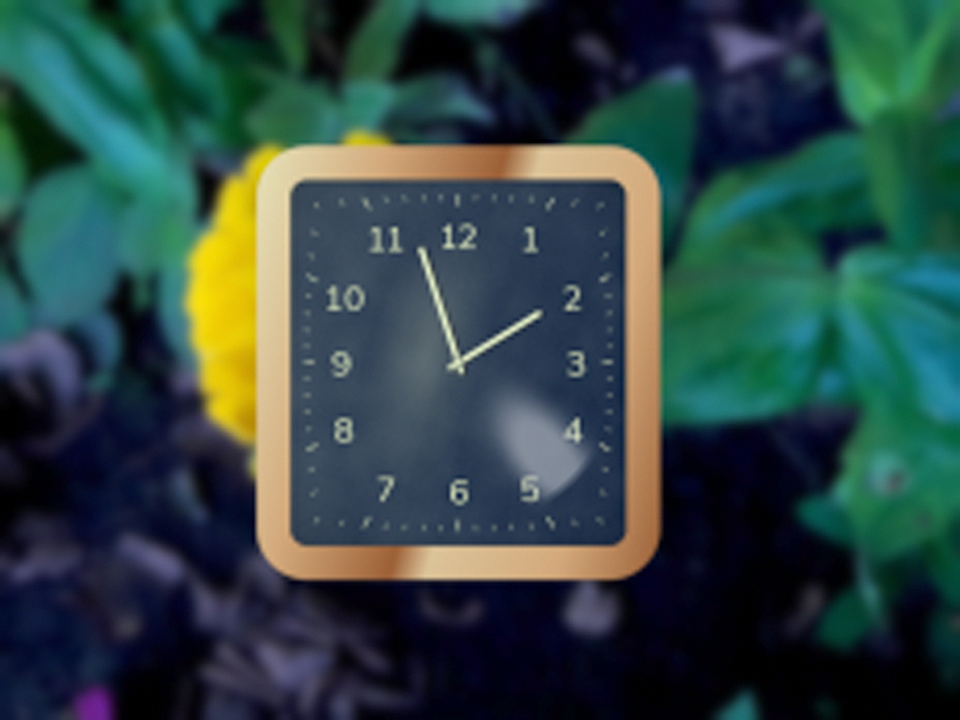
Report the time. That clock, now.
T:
1:57
